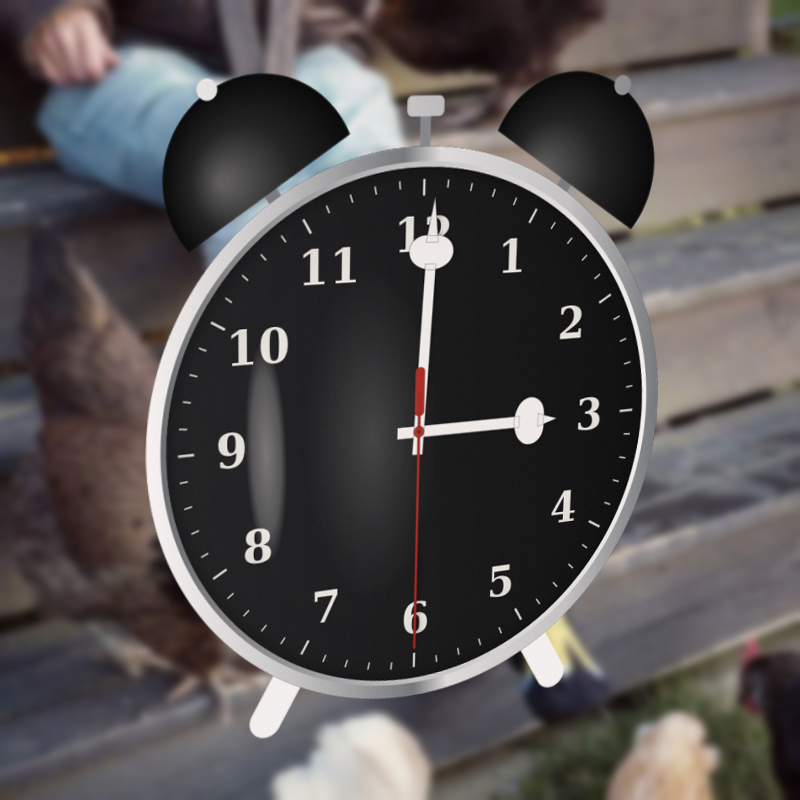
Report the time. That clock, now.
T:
3:00:30
